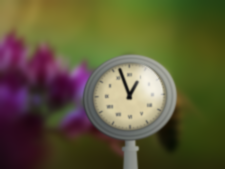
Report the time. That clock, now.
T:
12:57
